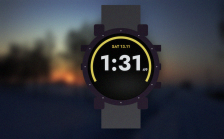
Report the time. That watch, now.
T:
1:31
